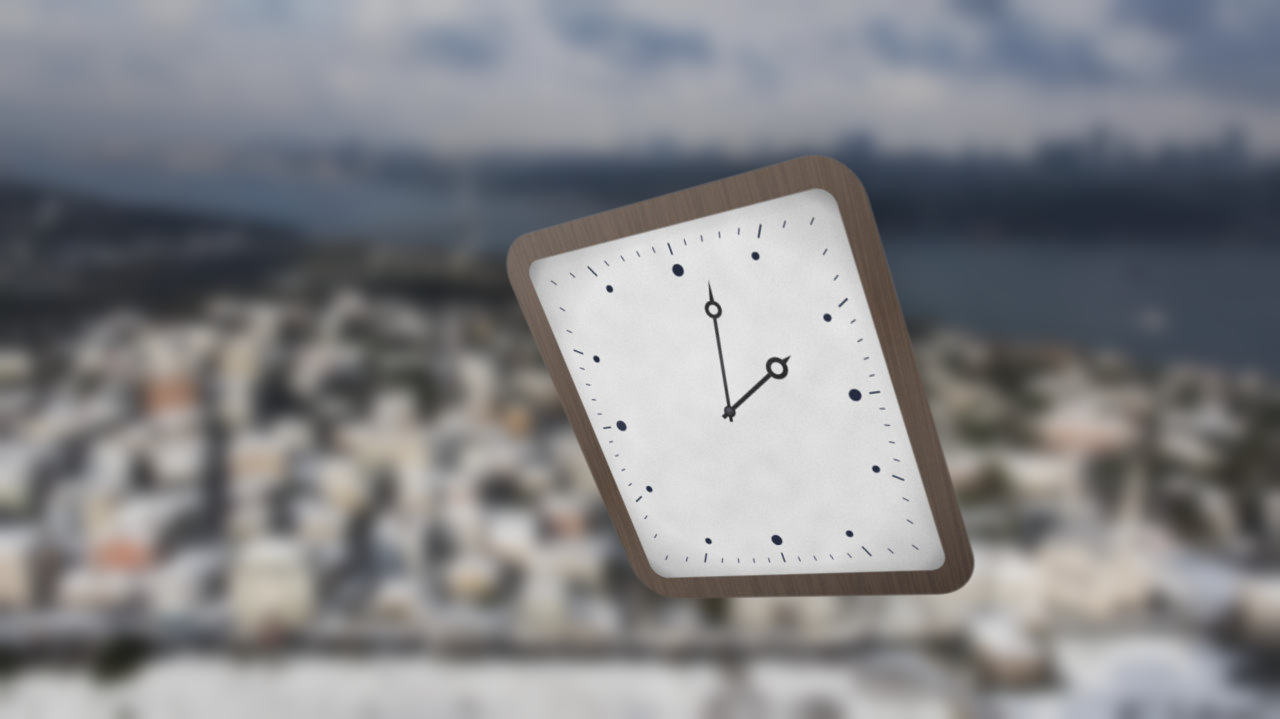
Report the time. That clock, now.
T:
2:02
